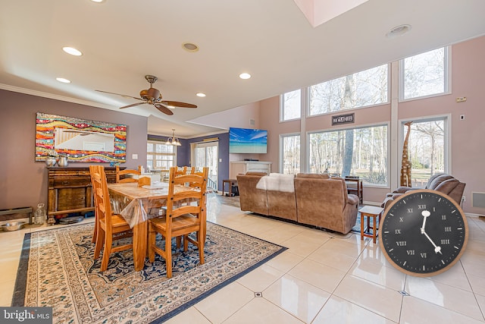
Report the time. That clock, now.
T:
12:24
